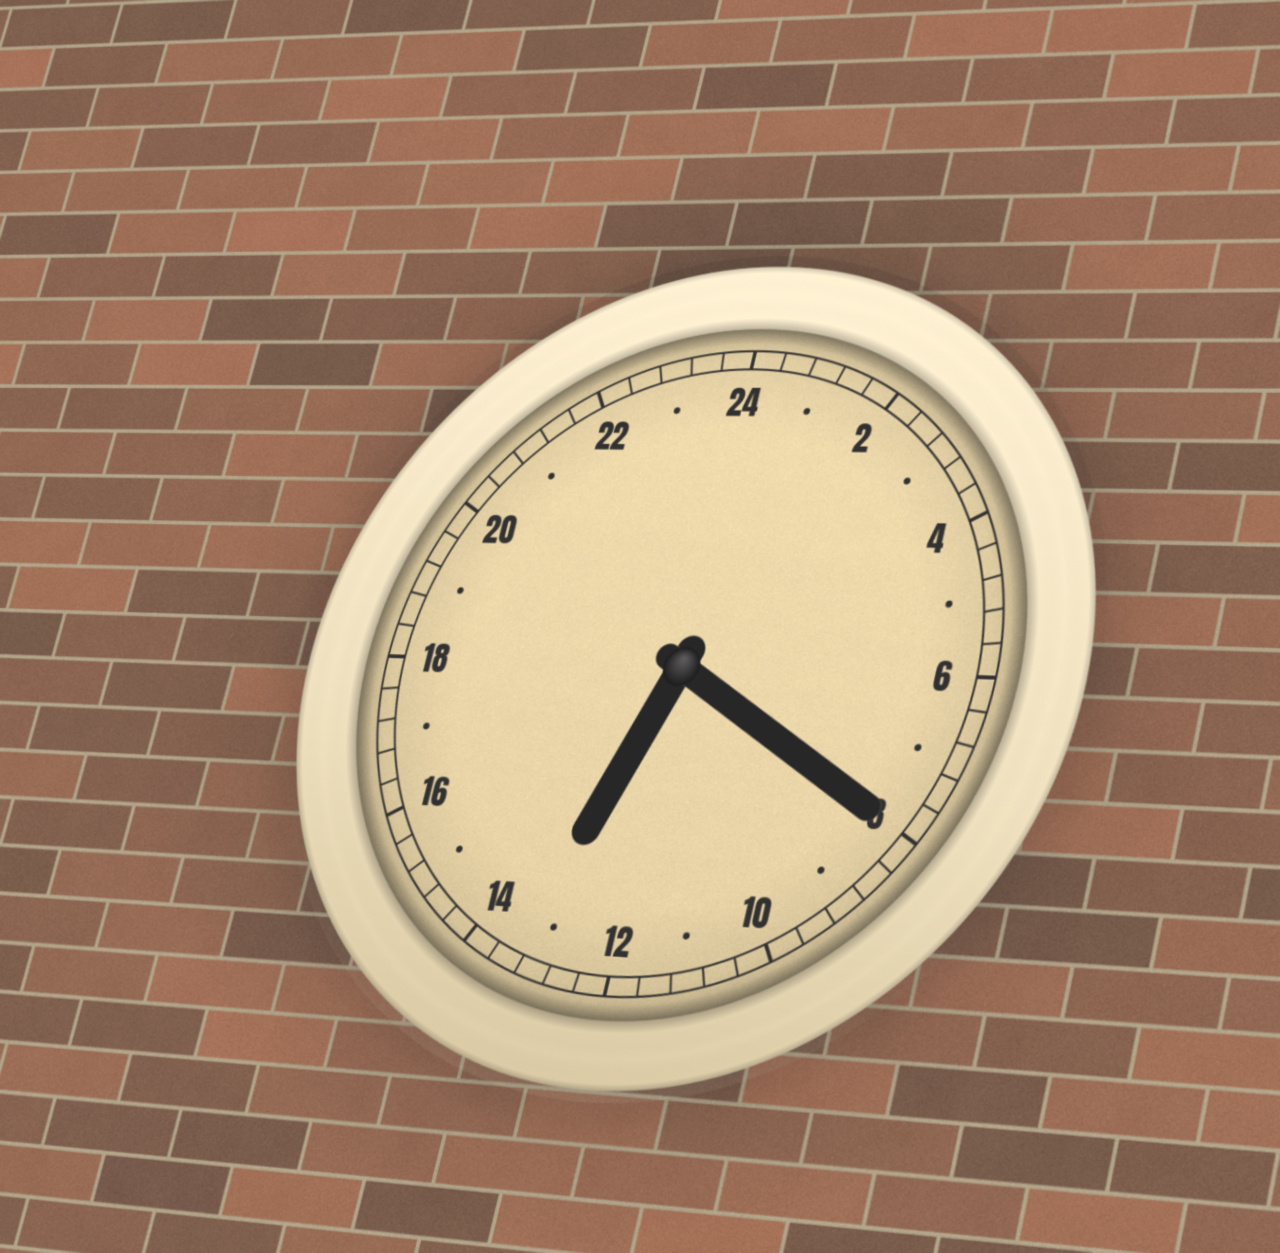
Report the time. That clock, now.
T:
13:20
